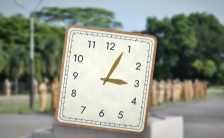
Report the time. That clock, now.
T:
3:04
